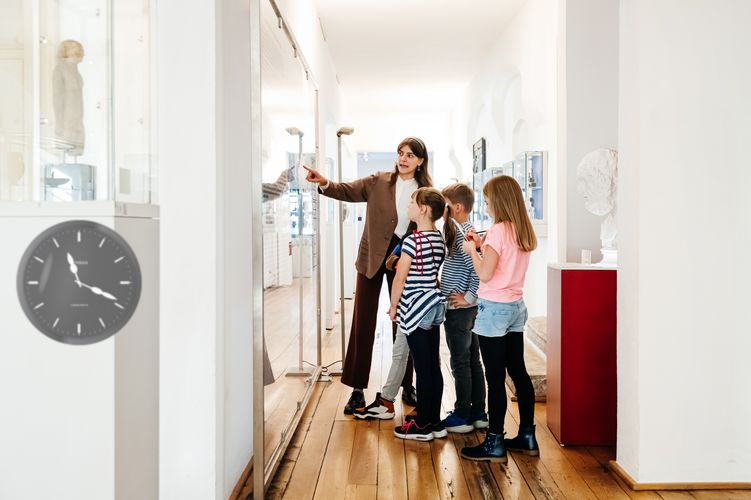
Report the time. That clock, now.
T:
11:19
